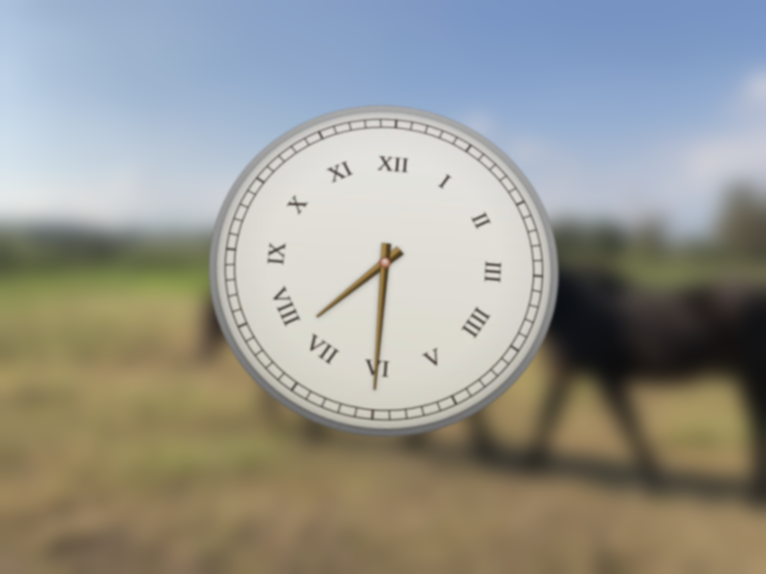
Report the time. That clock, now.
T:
7:30
